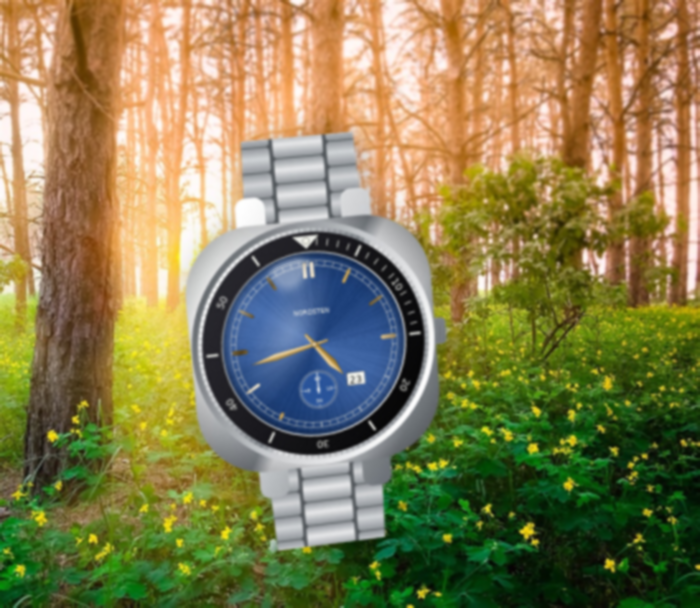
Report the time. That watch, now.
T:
4:43
